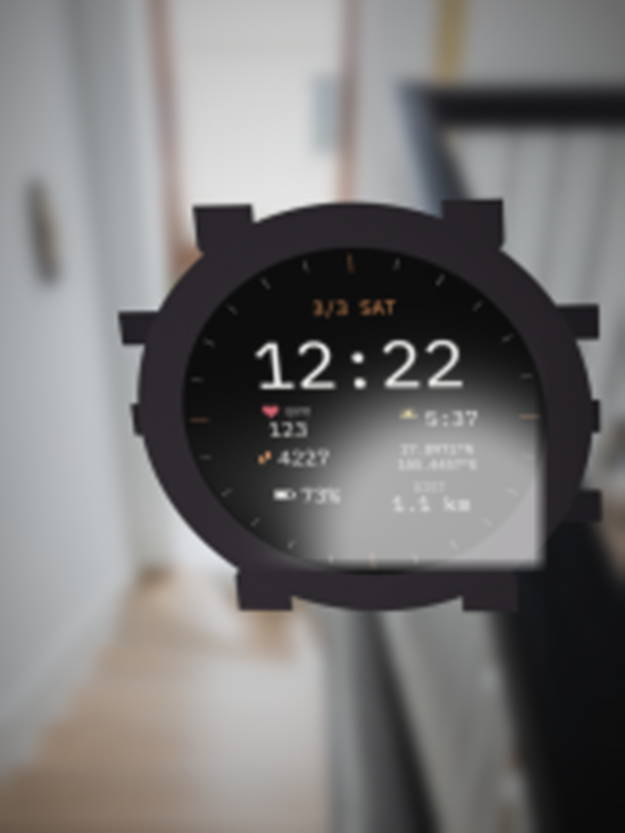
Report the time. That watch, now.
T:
12:22
